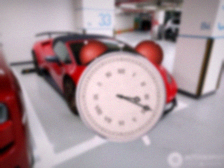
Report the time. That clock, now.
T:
3:19
